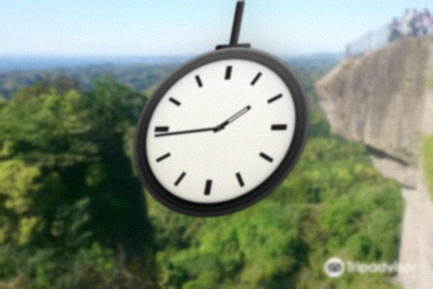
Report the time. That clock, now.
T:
1:44
